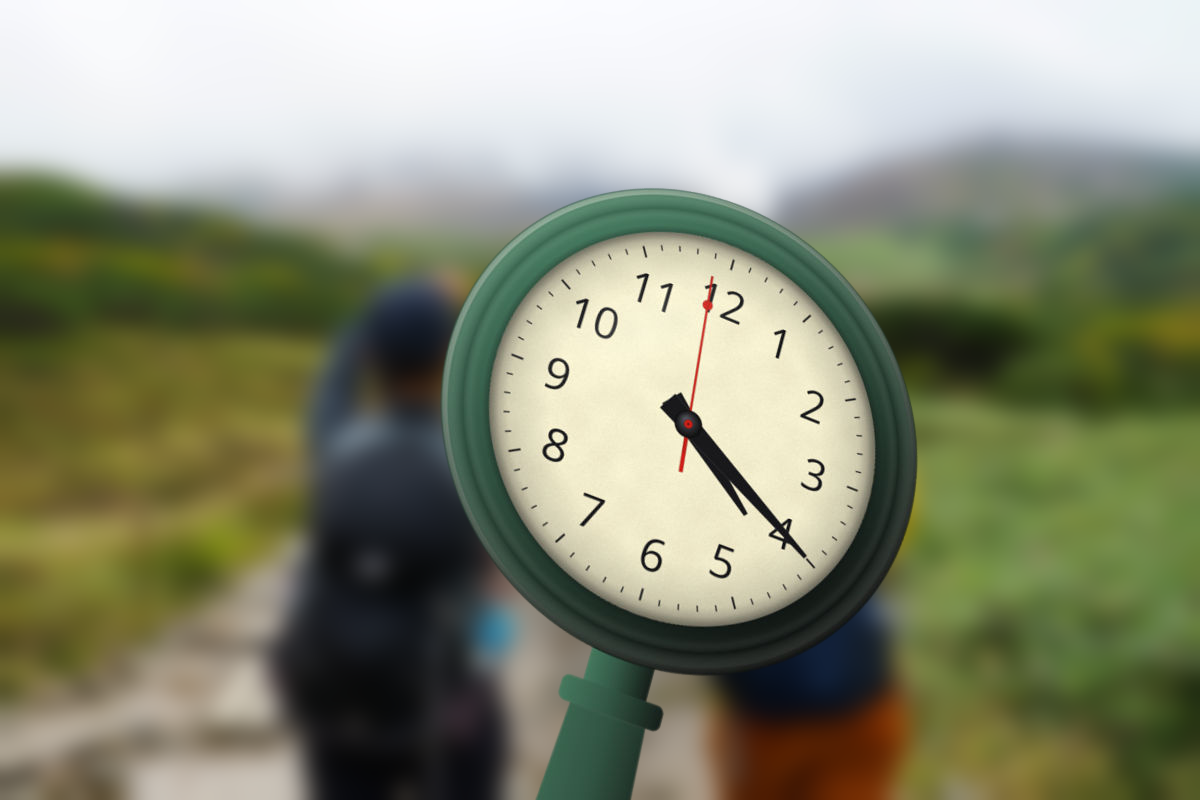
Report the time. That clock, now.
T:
4:19:59
